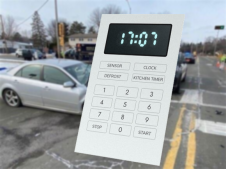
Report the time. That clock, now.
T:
17:07
